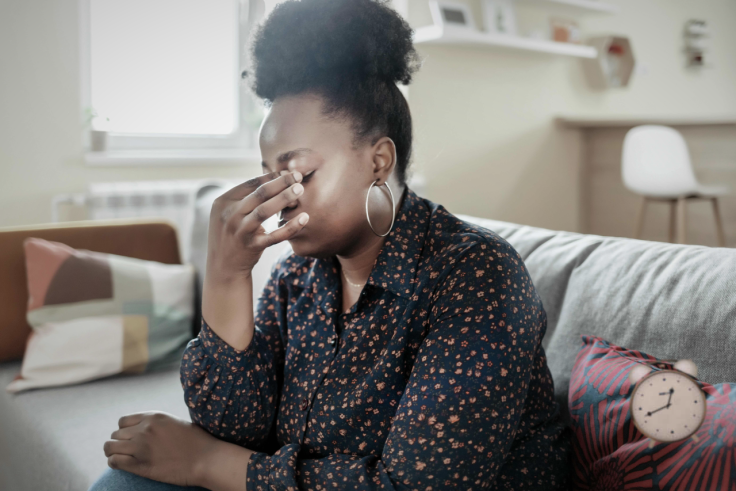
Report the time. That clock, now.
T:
12:42
